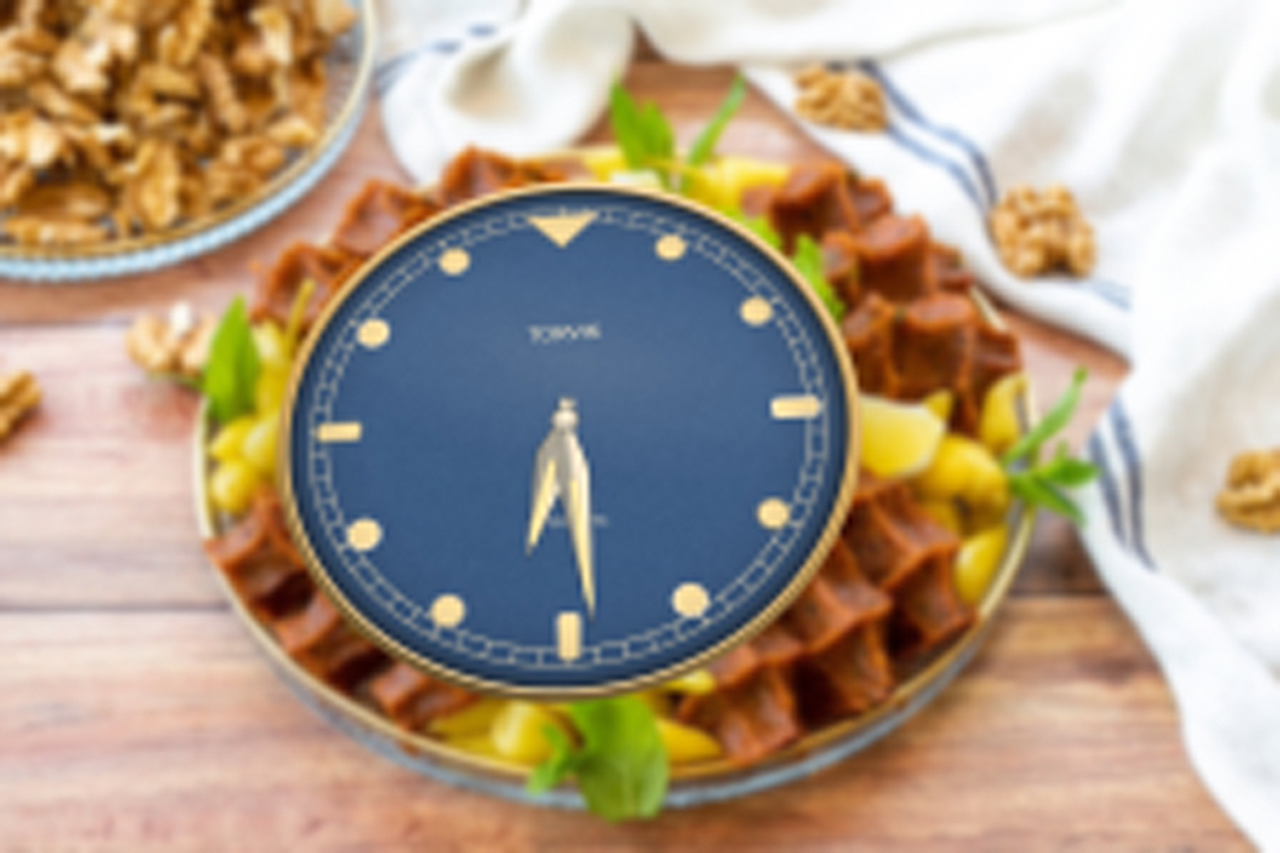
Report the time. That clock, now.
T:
6:29
